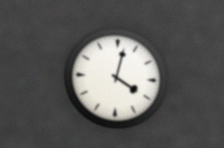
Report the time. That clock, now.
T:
4:02
